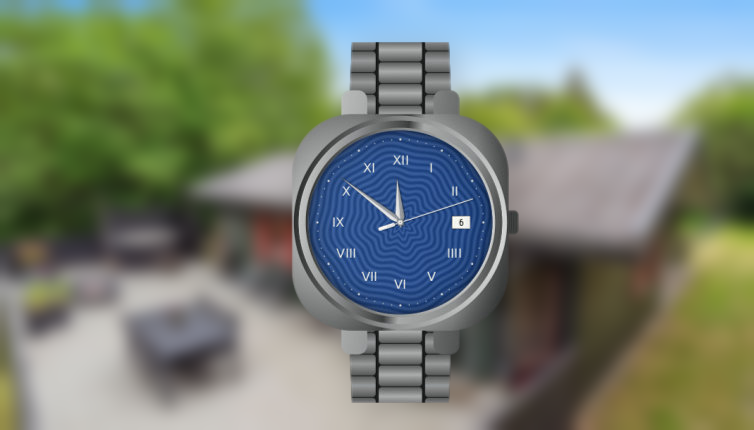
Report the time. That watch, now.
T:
11:51:12
